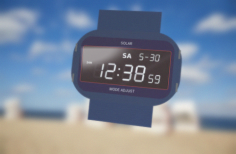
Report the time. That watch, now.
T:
12:38
